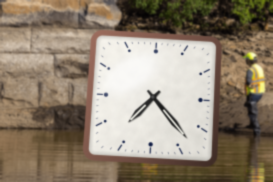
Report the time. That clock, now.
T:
7:23
